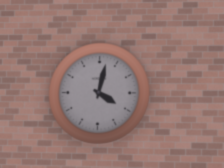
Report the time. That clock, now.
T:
4:02
